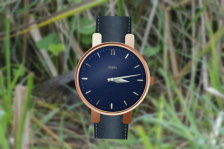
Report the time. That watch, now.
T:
3:13
